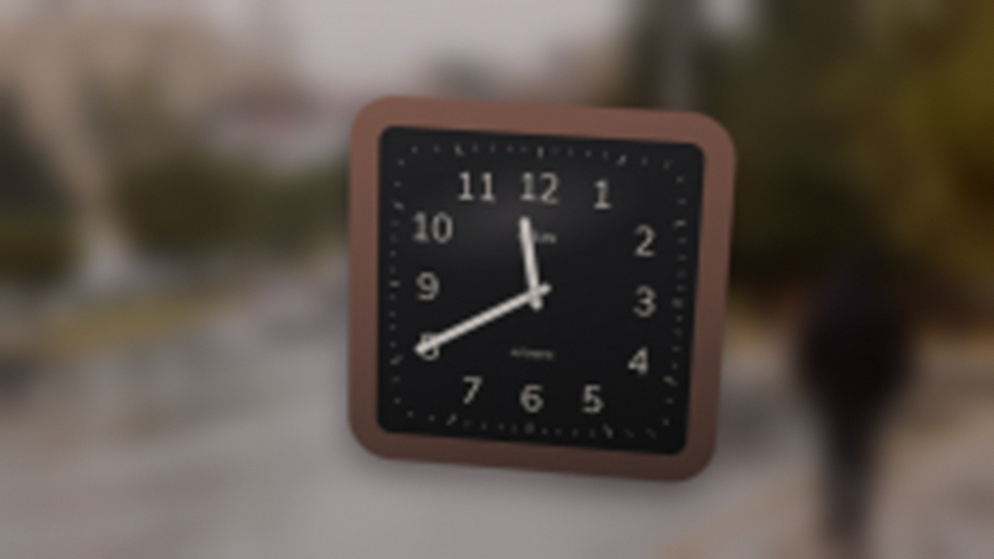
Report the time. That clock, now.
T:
11:40
